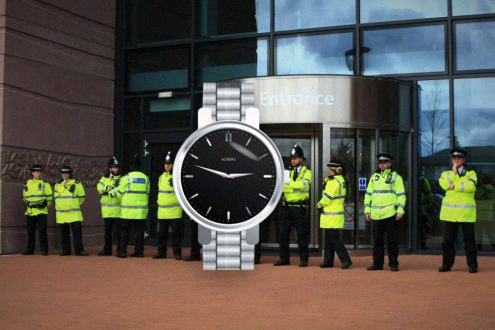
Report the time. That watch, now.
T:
2:48
